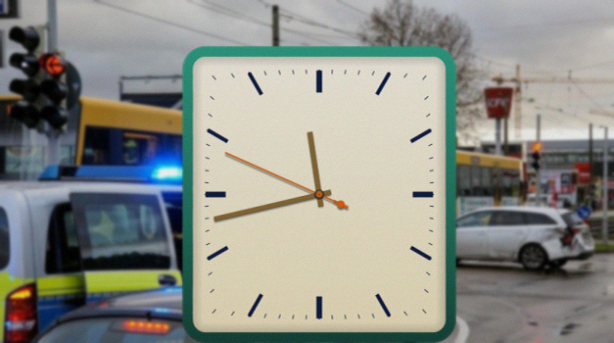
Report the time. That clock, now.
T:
11:42:49
